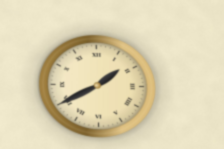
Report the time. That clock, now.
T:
1:40
